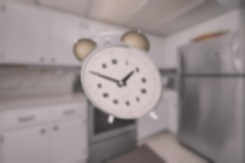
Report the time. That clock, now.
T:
1:50
